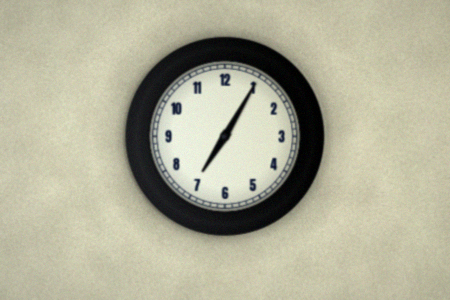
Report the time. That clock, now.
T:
7:05
